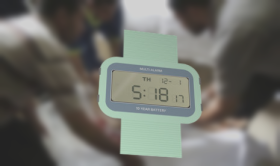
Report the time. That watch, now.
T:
5:18:17
